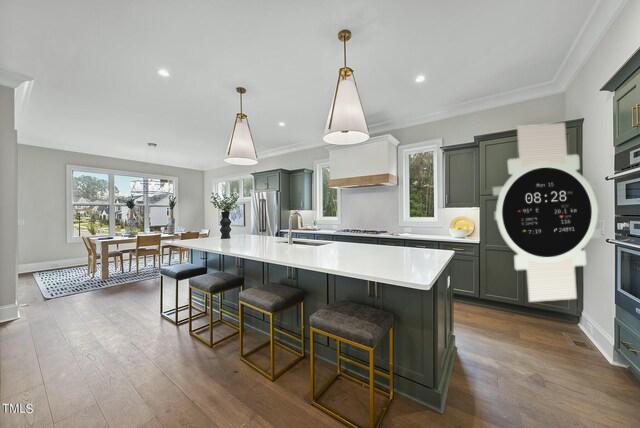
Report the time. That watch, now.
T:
8:28
